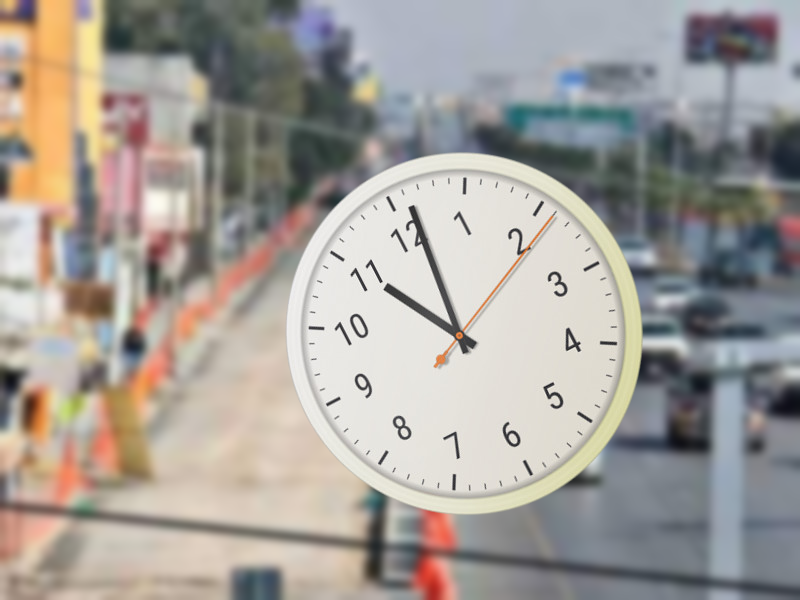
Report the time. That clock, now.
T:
11:01:11
